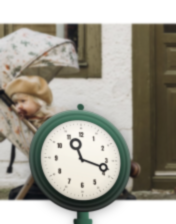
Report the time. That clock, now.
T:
11:18
